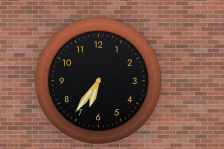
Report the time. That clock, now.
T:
6:36
